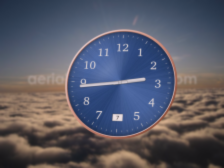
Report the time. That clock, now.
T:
2:44
